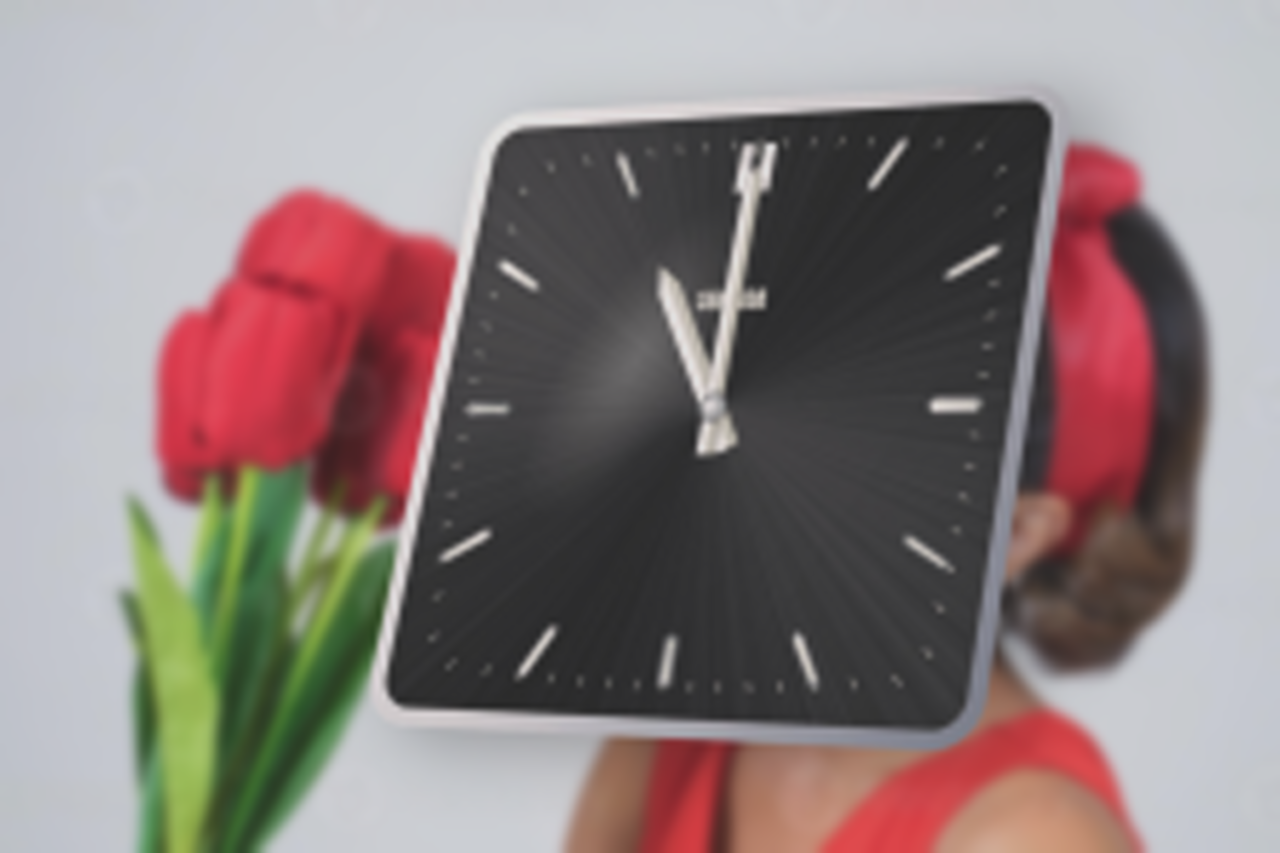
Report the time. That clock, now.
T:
11:00
